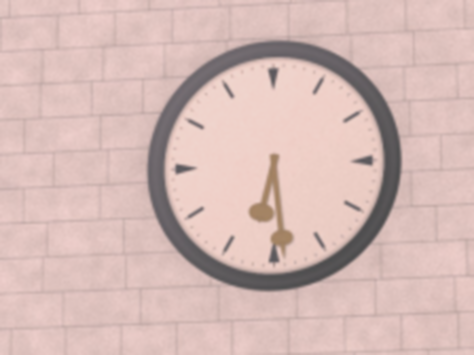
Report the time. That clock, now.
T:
6:29
